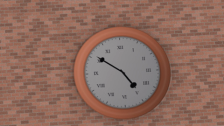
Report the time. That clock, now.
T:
4:51
